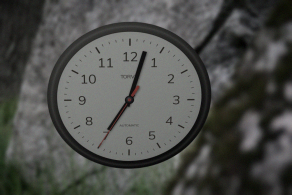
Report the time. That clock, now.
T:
7:02:35
